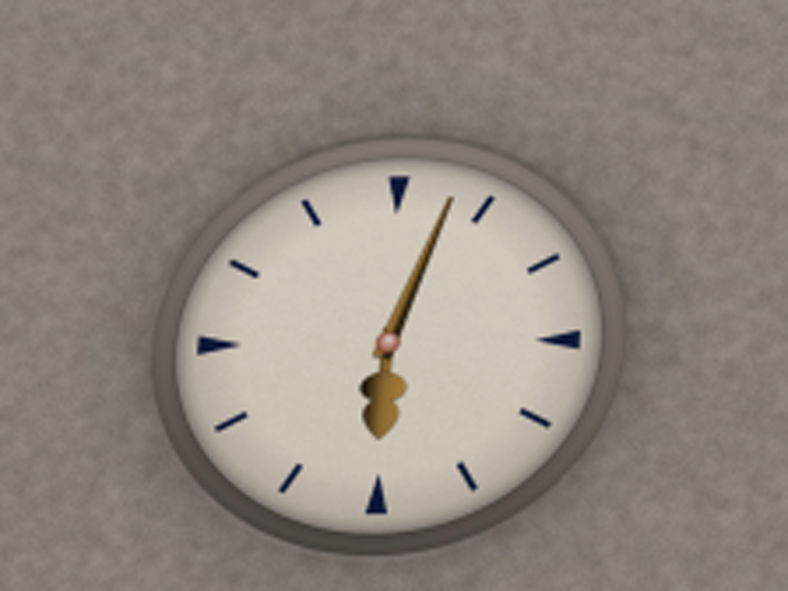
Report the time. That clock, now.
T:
6:03
